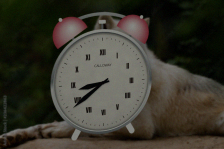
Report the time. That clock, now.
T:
8:39
